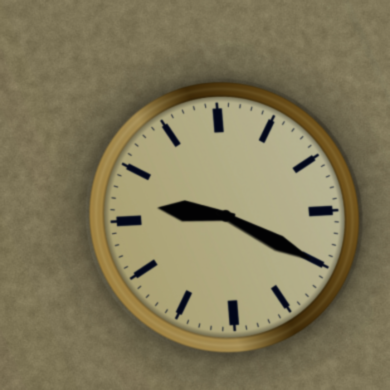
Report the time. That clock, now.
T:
9:20
